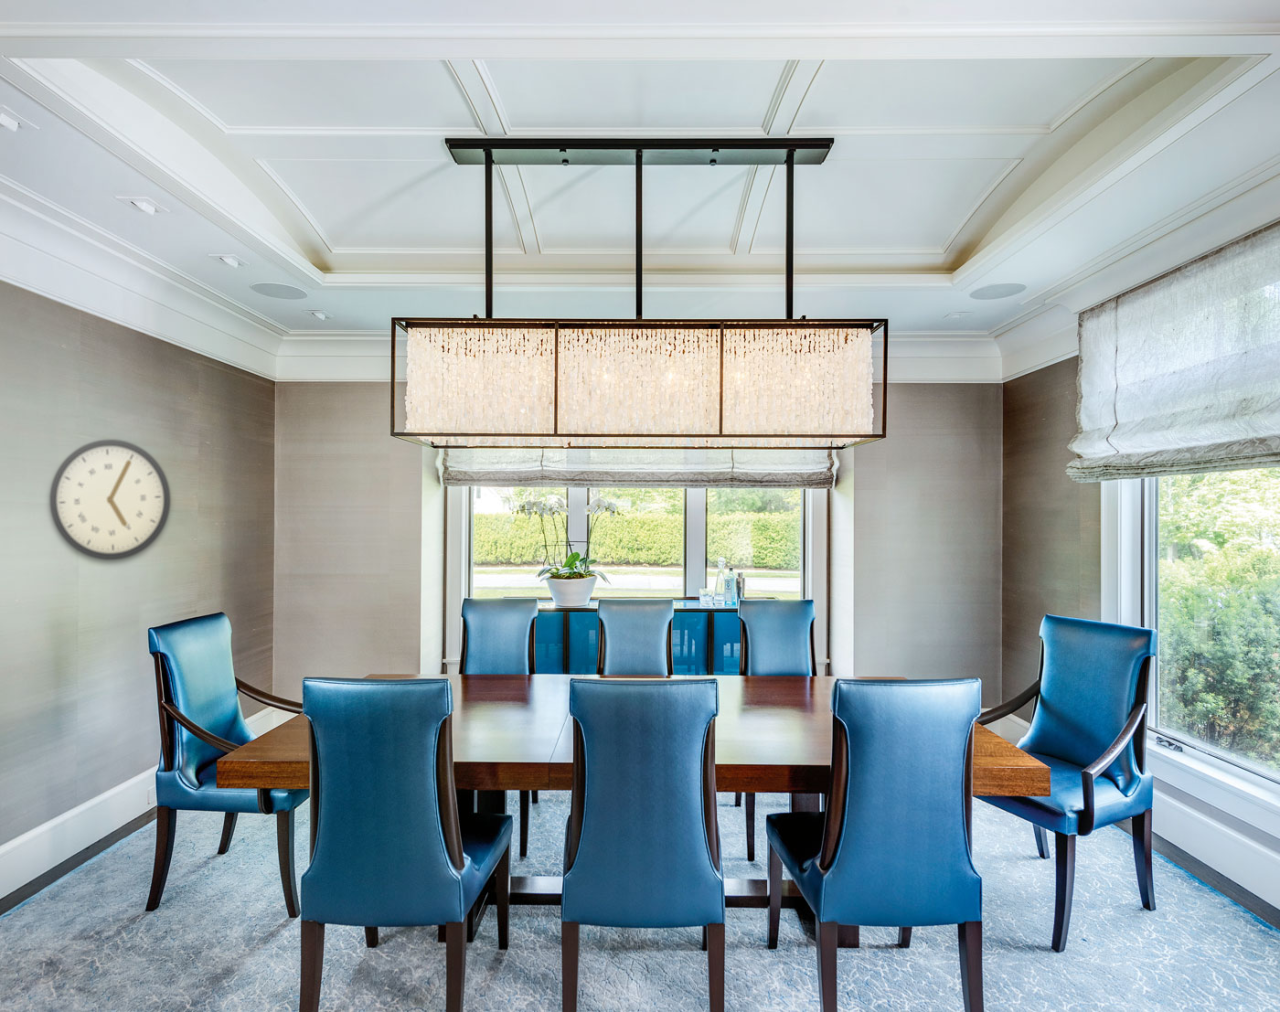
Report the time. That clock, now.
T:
5:05
